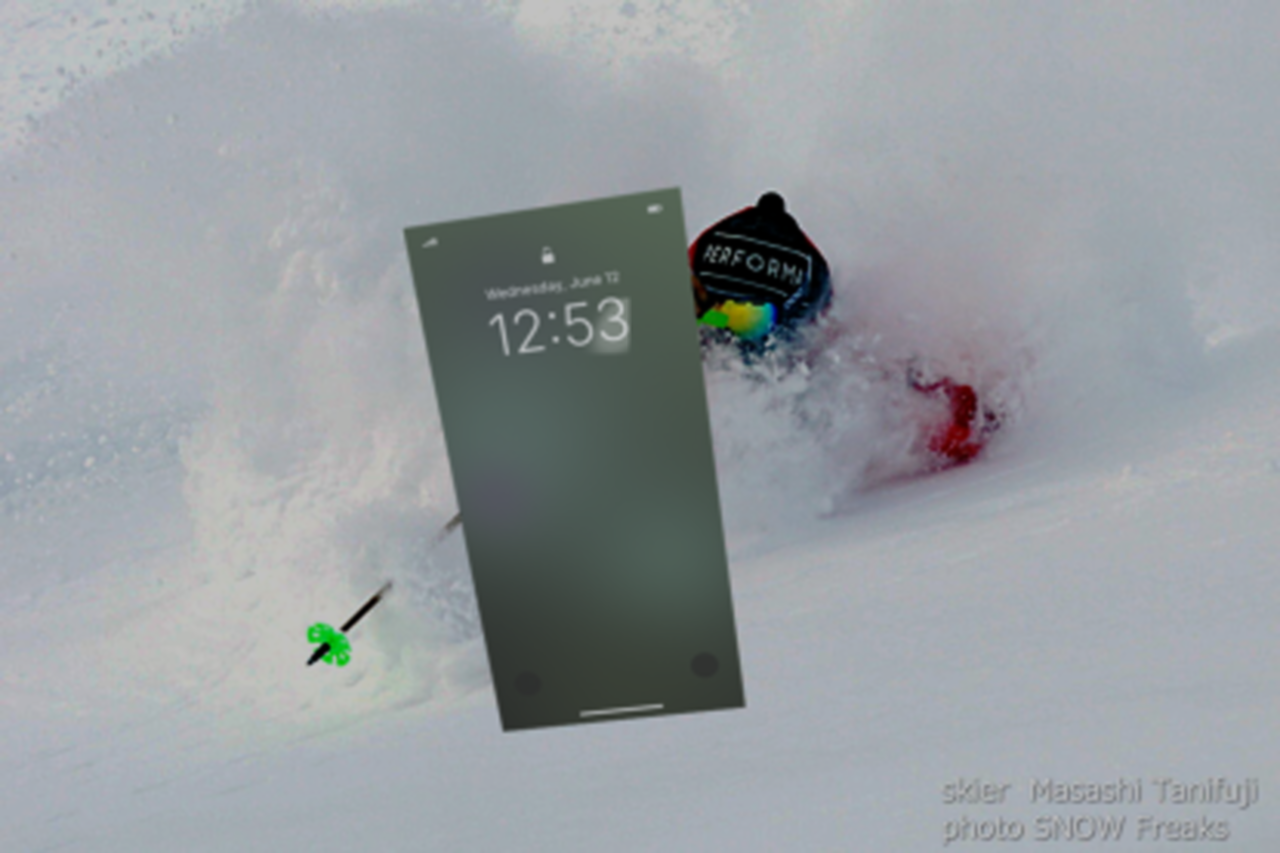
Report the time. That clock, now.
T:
12:53
